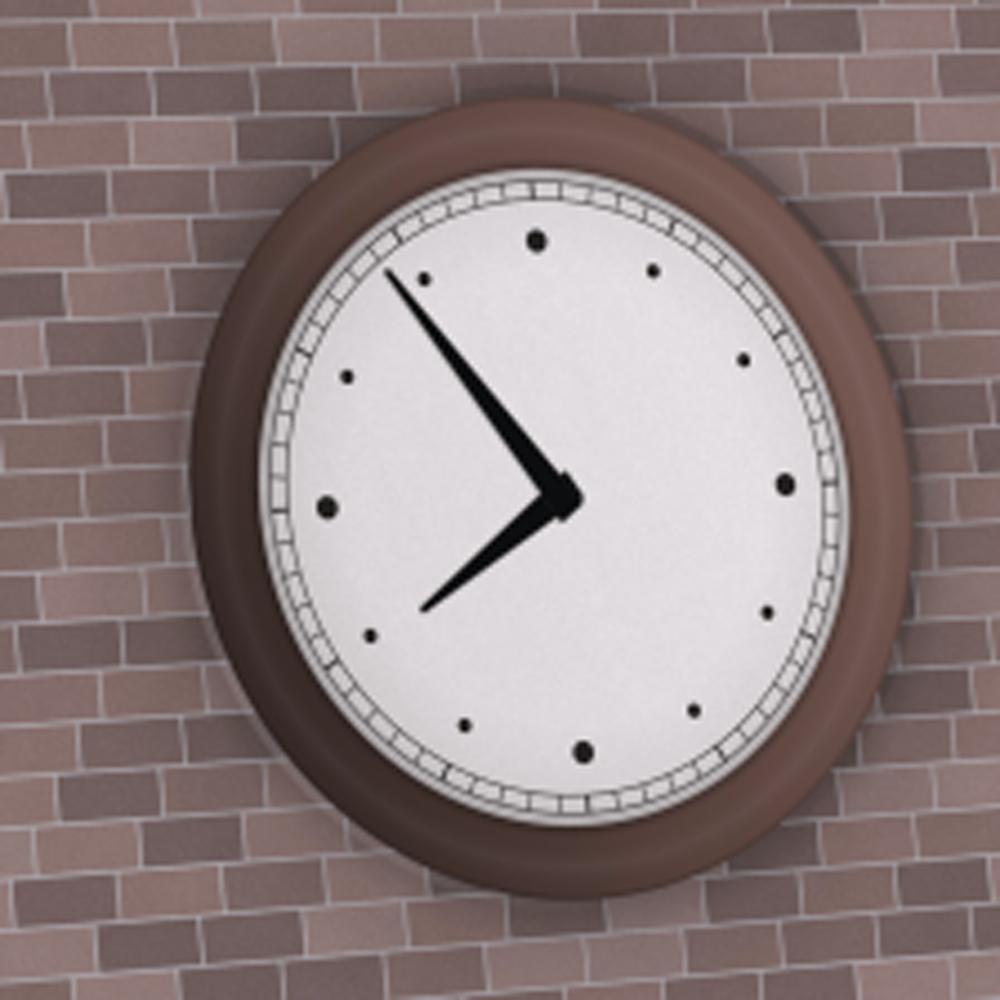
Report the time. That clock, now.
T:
7:54
